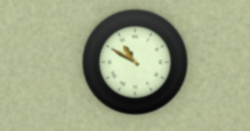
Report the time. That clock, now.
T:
10:50
